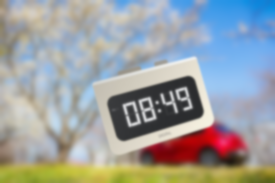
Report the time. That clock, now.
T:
8:49
